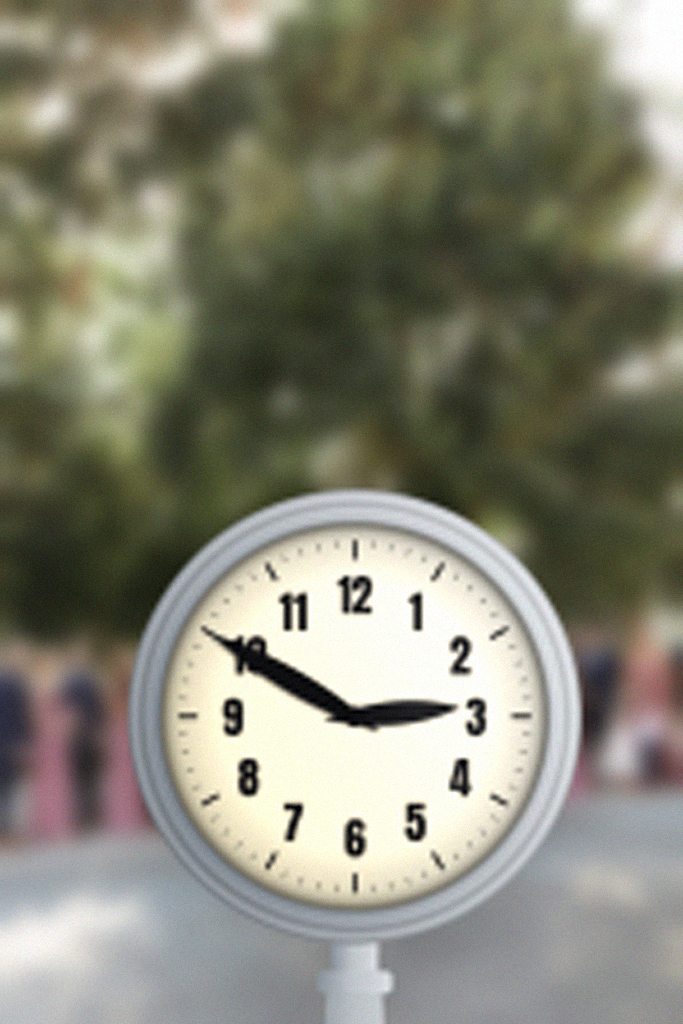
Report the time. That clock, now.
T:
2:50
